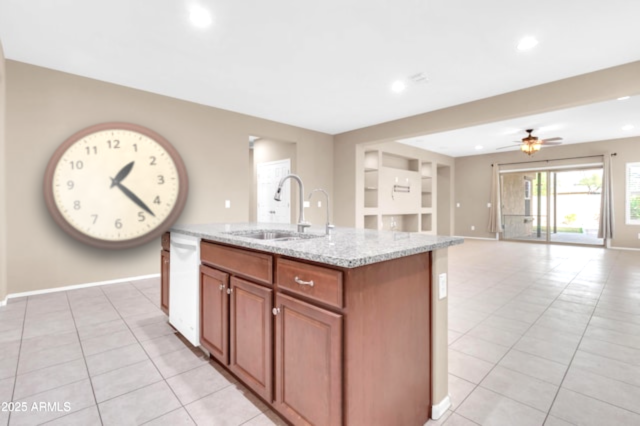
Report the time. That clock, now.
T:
1:23
